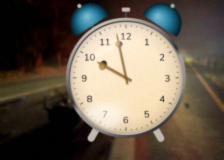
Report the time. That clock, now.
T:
9:58
